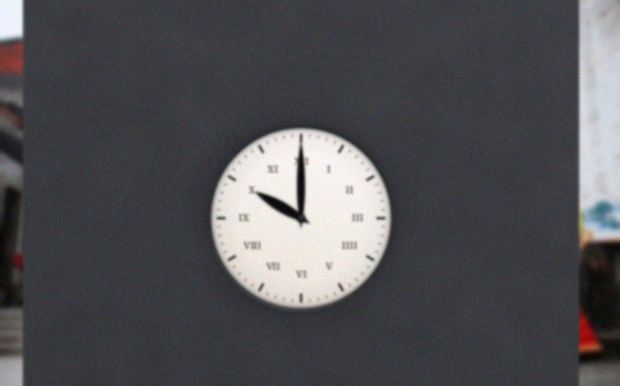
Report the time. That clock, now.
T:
10:00
